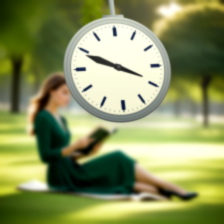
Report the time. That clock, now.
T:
3:49
